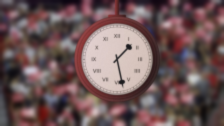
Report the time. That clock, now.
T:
1:28
